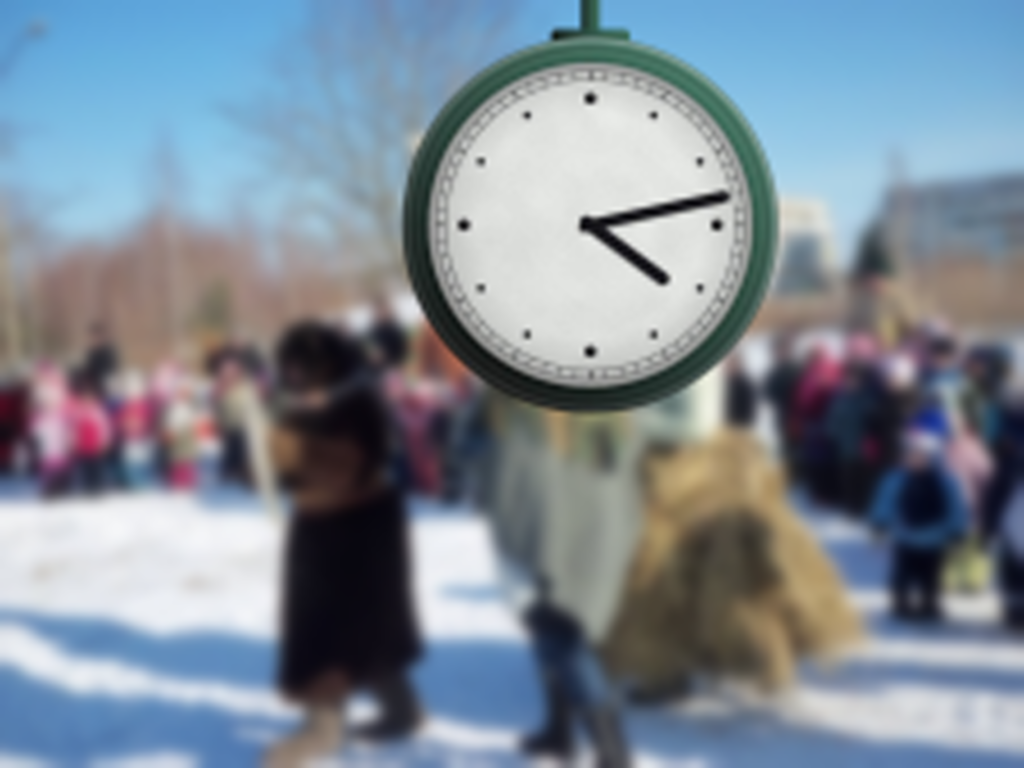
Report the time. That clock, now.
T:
4:13
